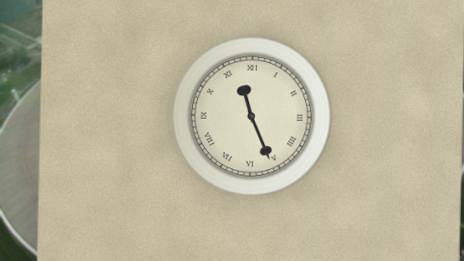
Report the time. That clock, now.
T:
11:26
